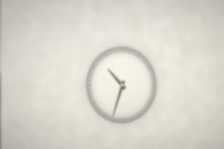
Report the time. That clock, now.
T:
10:33
